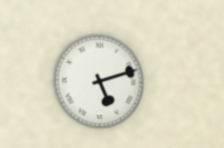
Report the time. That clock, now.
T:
5:12
